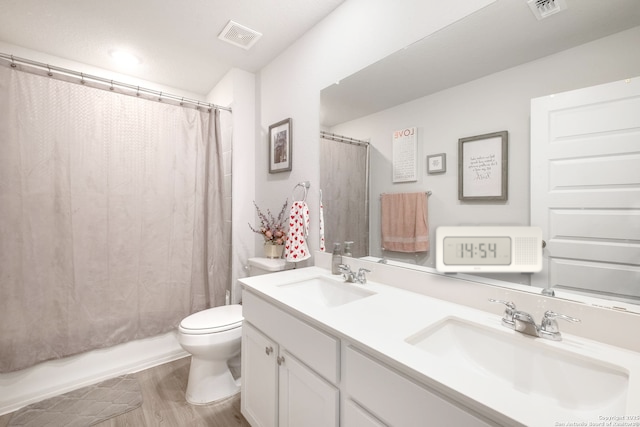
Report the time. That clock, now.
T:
14:54
